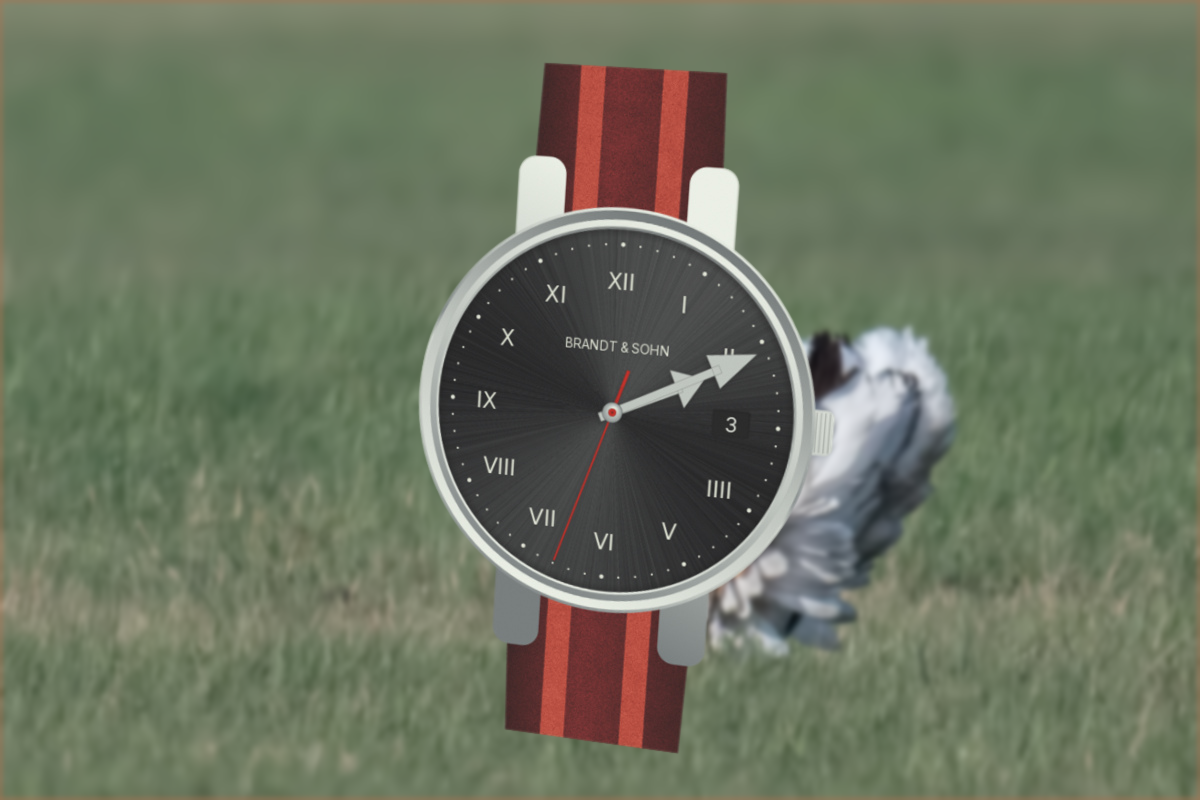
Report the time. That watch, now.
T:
2:10:33
